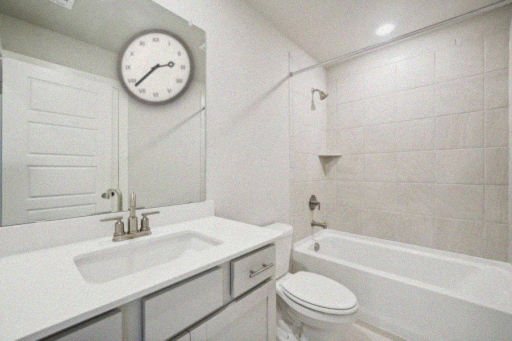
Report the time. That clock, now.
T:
2:38
